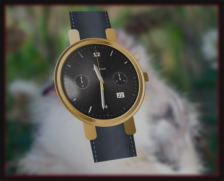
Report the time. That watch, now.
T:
11:31
